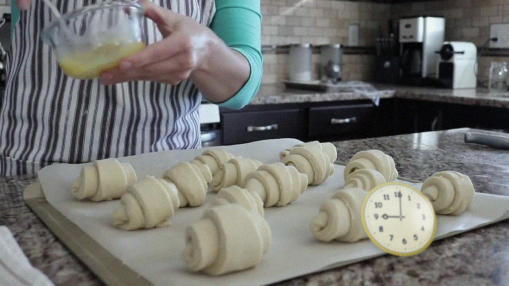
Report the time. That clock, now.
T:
9:01
